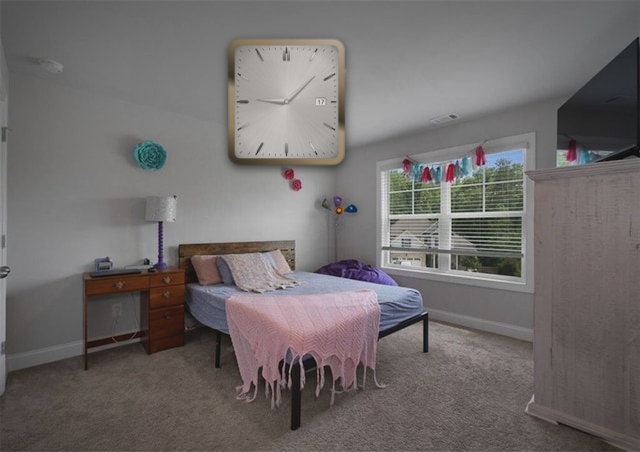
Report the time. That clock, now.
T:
9:08
